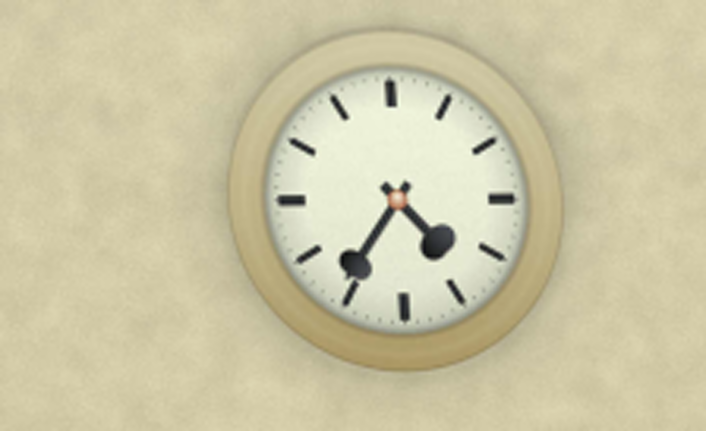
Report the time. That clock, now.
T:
4:36
